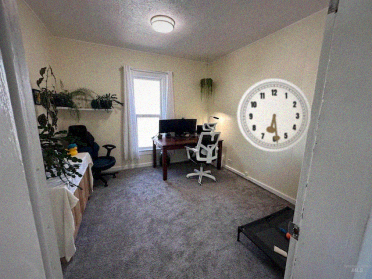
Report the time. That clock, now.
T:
6:29
